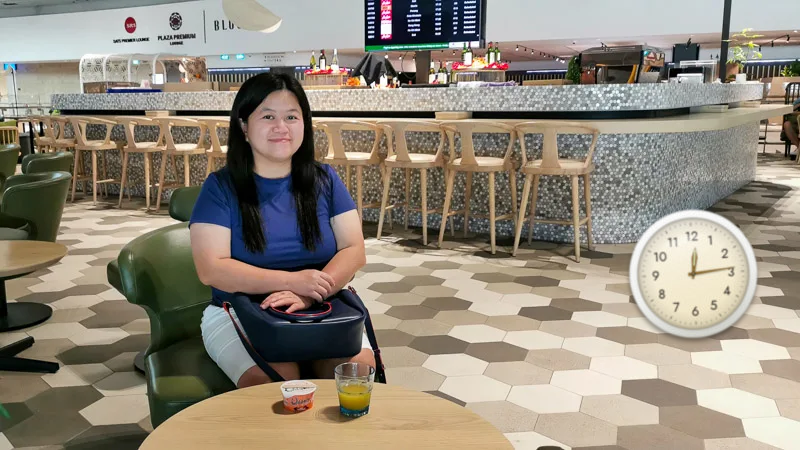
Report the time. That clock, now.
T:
12:14
